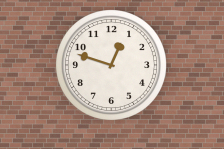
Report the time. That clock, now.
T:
12:48
